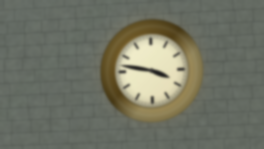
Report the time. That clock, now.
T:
3:47
